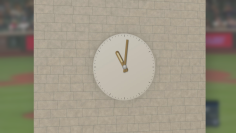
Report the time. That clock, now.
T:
11:01
